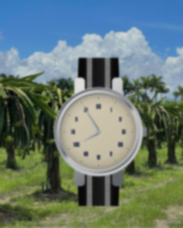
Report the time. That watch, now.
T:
7:55
